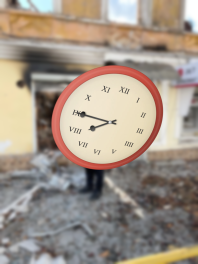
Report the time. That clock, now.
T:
7:45
